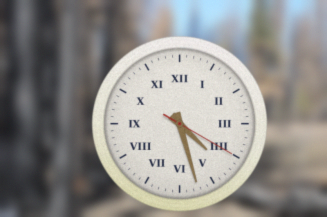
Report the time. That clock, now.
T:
4:27:20
